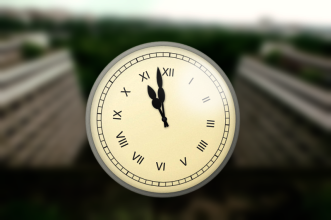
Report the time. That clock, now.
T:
10:58
